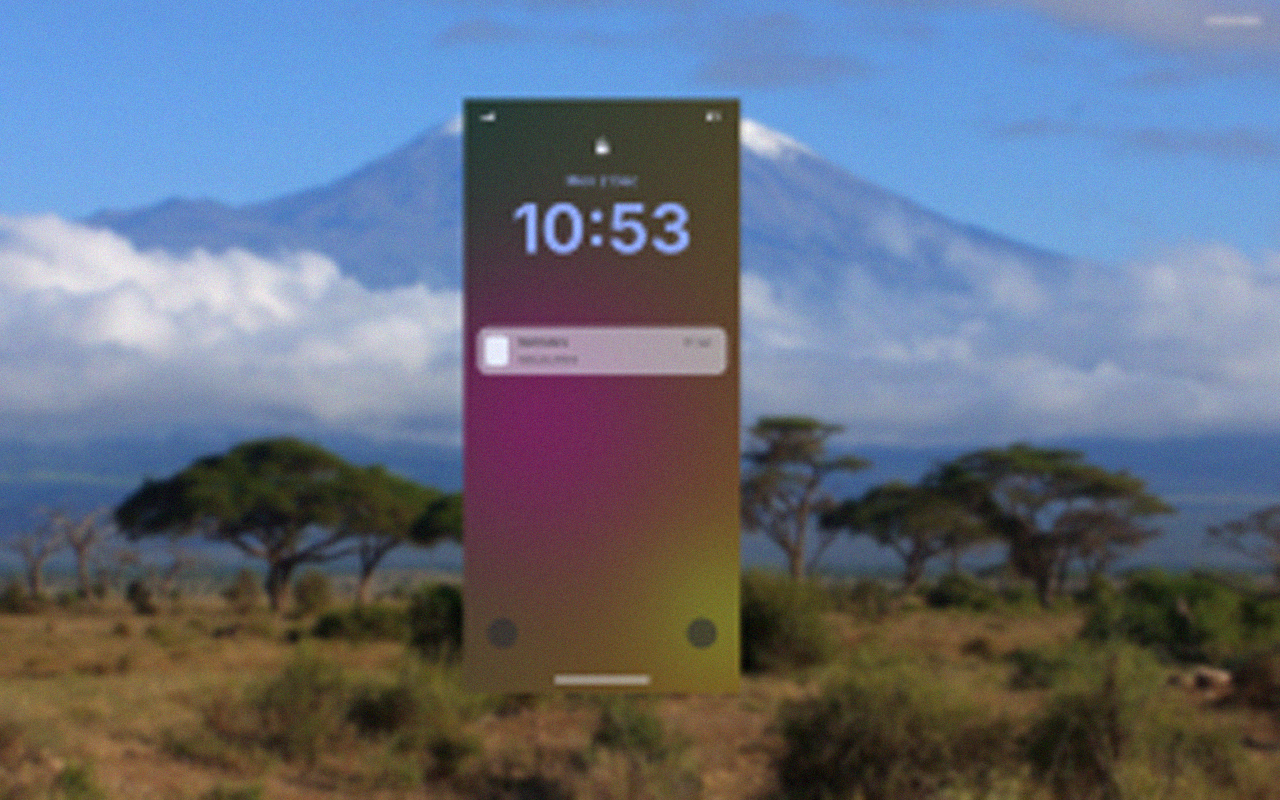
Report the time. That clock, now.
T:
10:53
